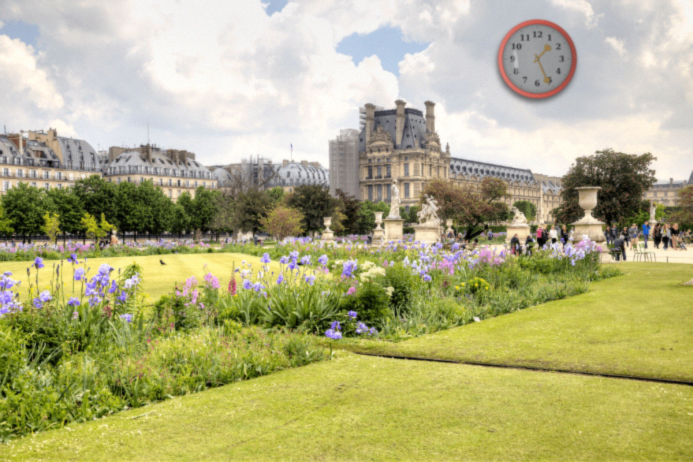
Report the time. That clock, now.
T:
1:26
